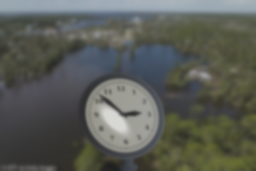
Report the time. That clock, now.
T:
2:52
